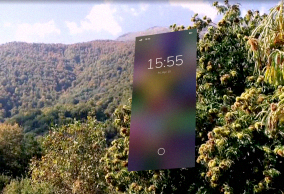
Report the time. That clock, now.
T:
15:55
